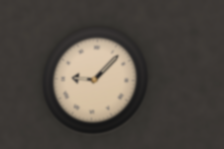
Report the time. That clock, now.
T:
9:07
